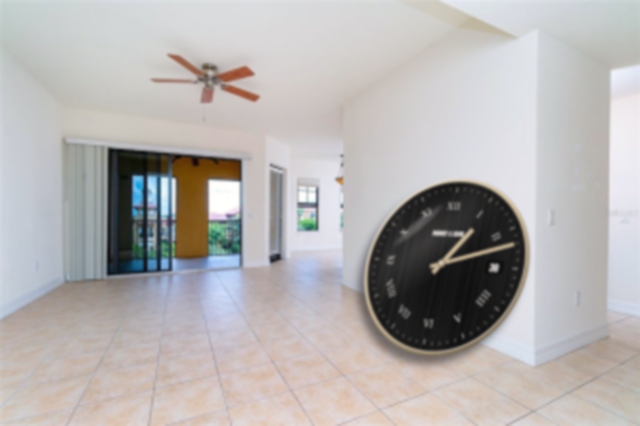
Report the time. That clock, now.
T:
1:12
